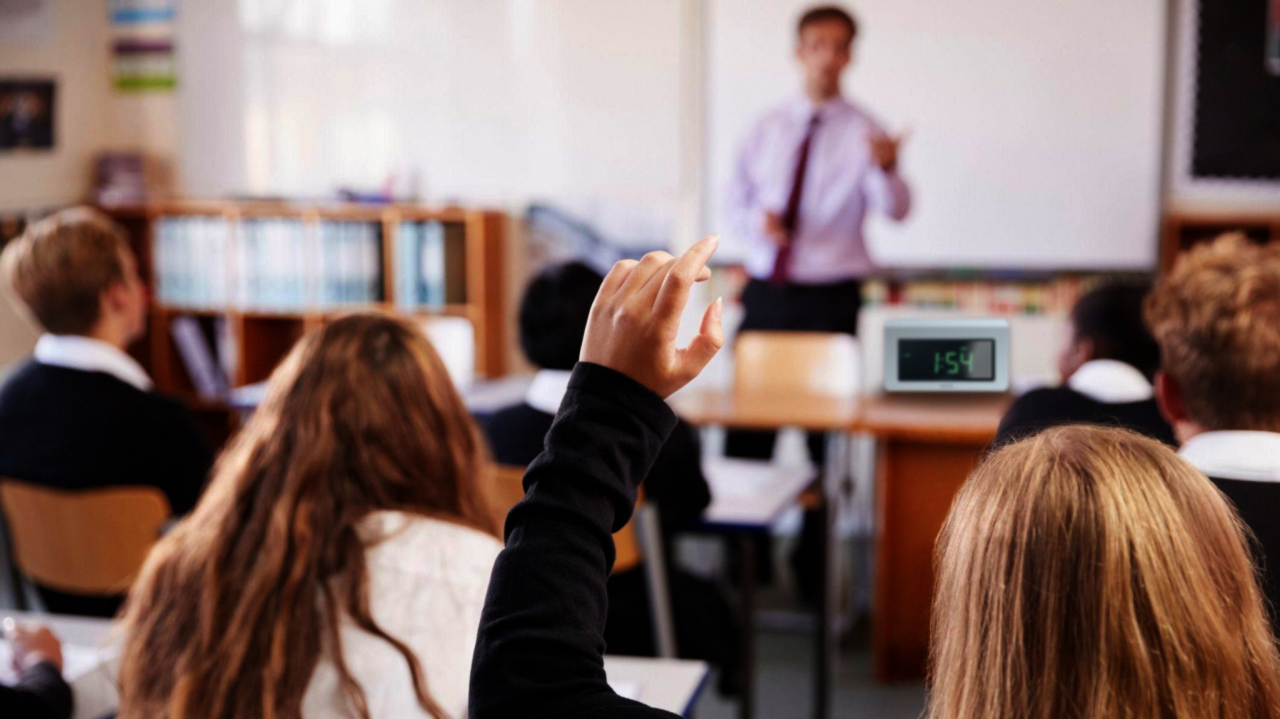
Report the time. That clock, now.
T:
1:54
